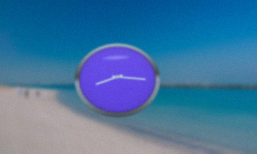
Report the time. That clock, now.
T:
8:16
